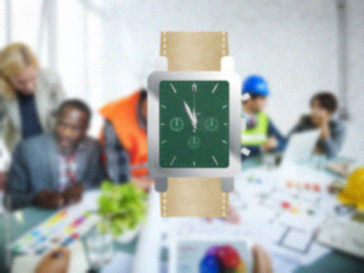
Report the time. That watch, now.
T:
11:56
